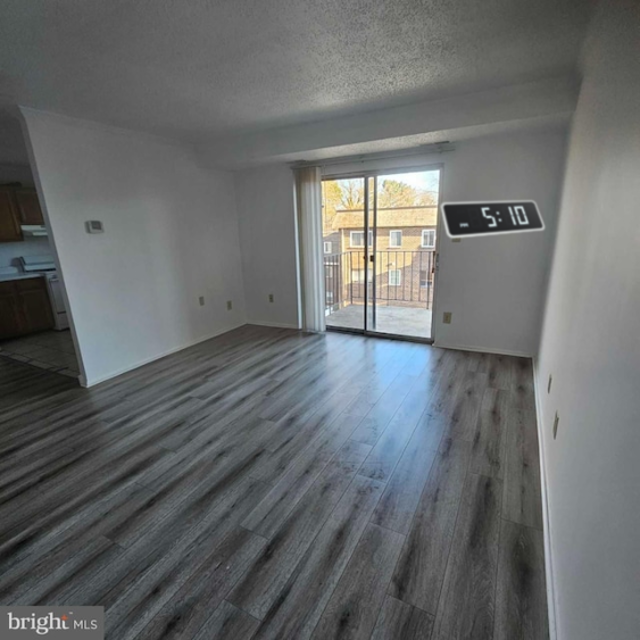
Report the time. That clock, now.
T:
5:10
